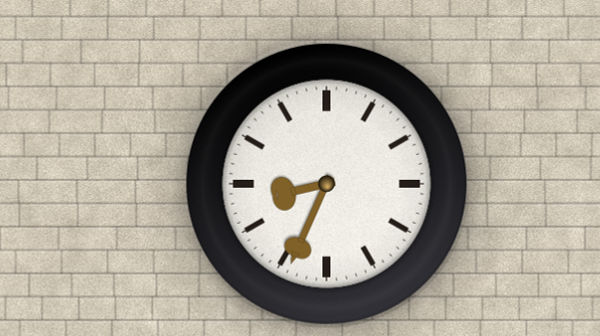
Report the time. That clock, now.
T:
8:34
